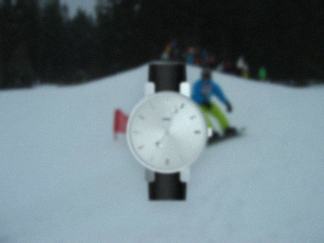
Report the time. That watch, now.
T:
7:03
